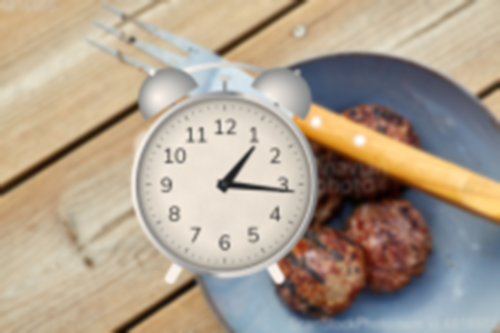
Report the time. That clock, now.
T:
1:16
